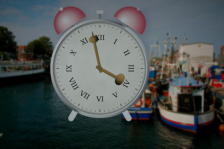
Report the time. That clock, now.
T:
3:58
